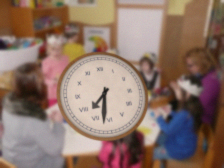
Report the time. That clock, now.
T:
7:32
